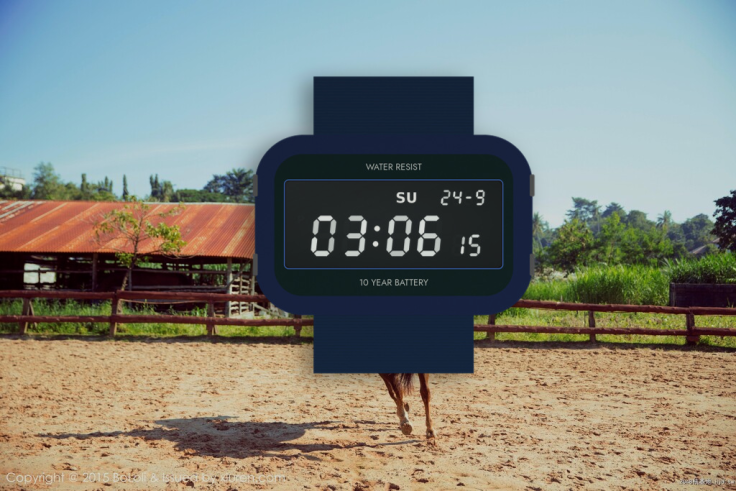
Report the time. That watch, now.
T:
3:06:15
